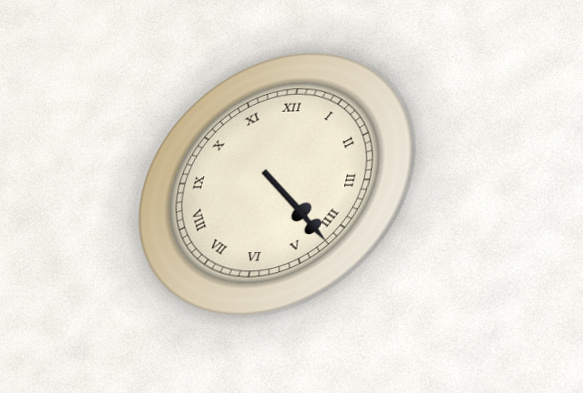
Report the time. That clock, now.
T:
4:22
